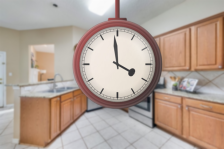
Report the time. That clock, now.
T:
3:59
